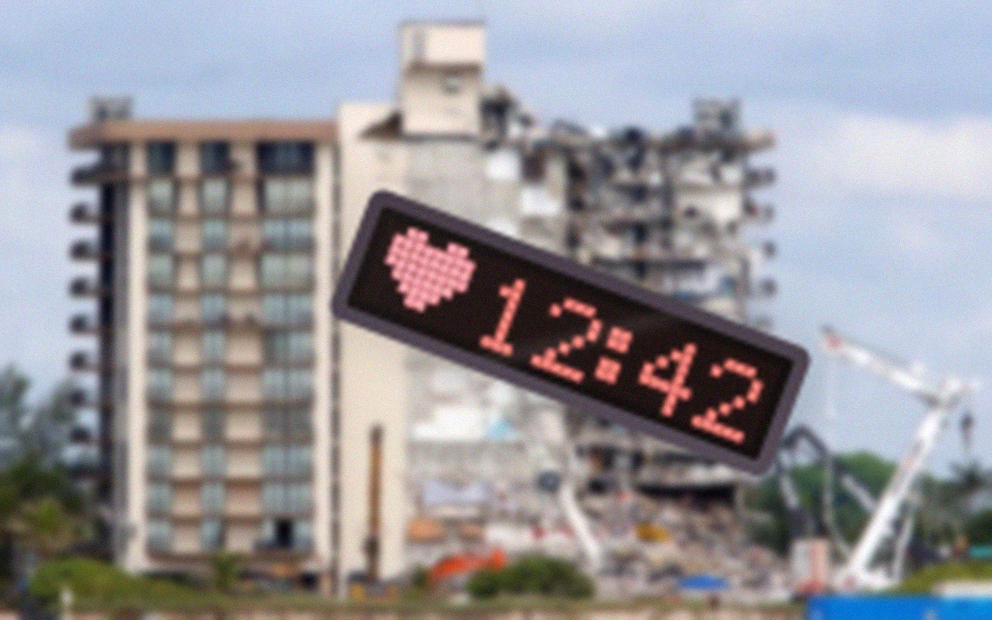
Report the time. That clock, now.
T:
12:42
